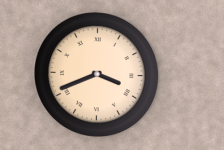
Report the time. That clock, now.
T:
3:41
